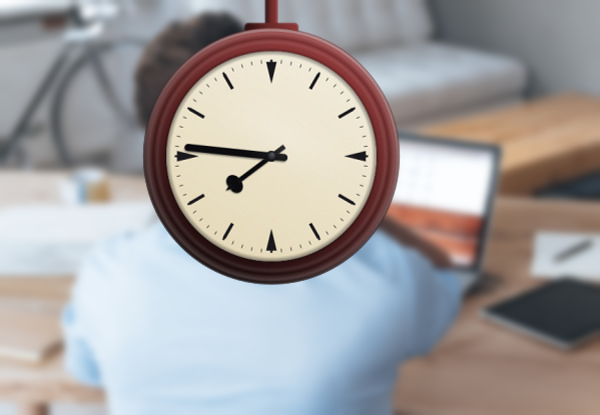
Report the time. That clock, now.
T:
7:46
